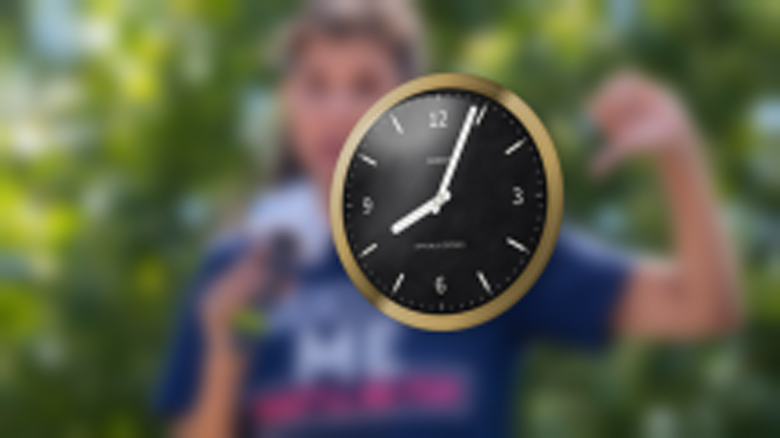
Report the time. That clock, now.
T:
8:04
